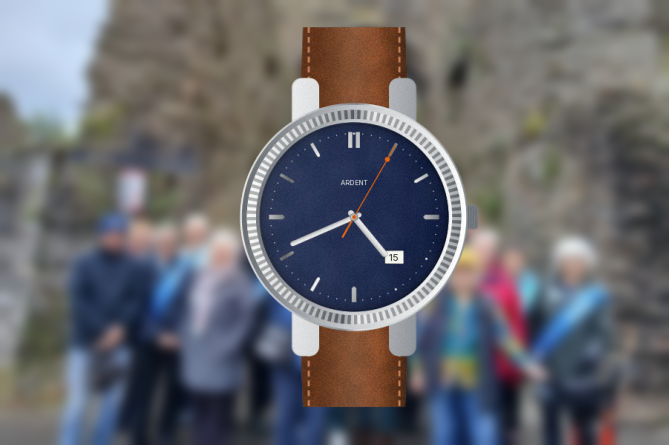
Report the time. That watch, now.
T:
4:41:05
